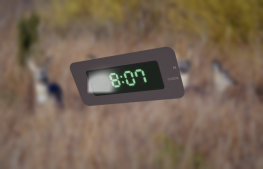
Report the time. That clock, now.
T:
8:07
